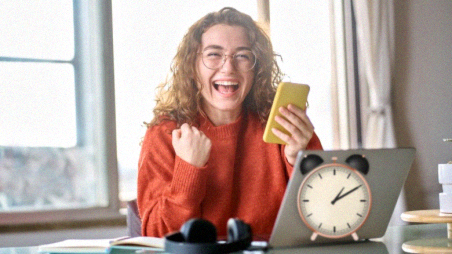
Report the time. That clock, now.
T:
1:10
